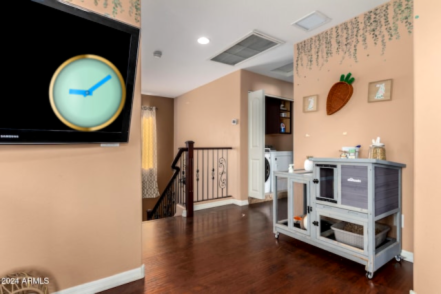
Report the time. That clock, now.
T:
9:09
